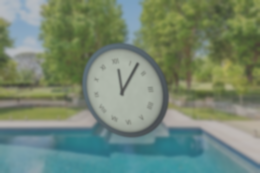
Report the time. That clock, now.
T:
12:07
